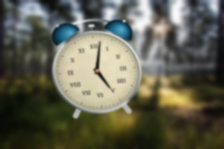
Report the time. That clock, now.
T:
5:02
